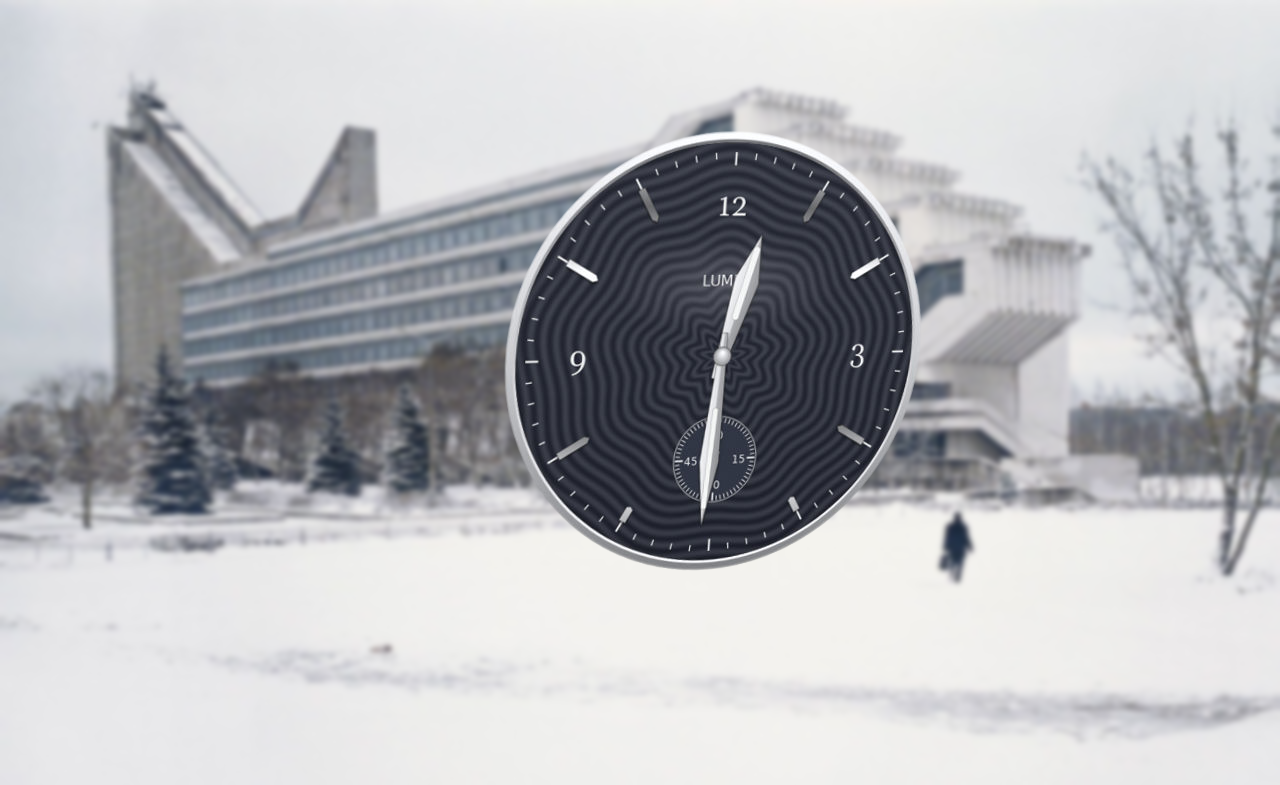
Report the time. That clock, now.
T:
12:30:33
